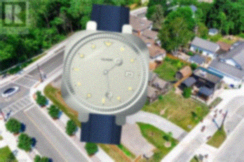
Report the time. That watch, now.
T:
1:28
